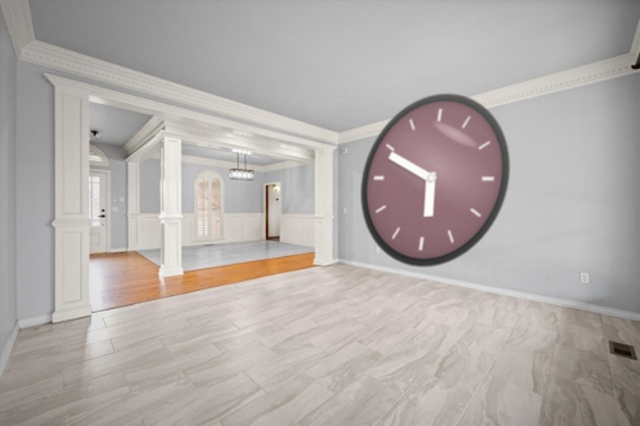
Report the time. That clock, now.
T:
5:49
